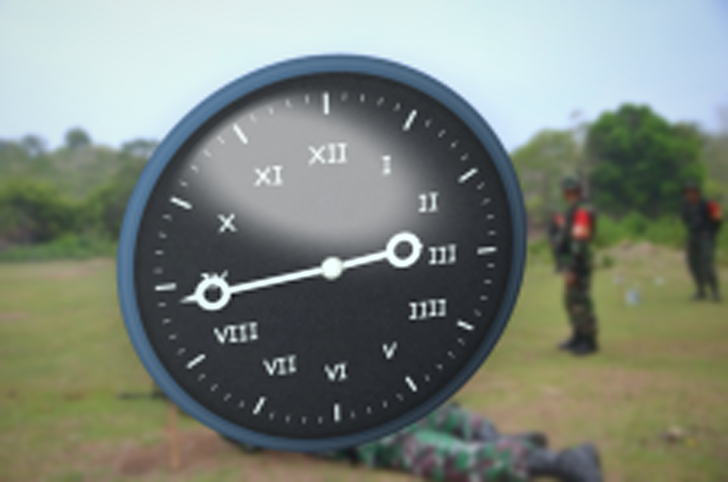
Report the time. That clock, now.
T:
2:44
